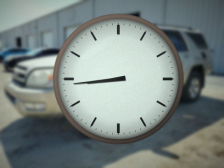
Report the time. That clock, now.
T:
8:44
